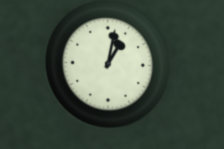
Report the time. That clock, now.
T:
1:02
